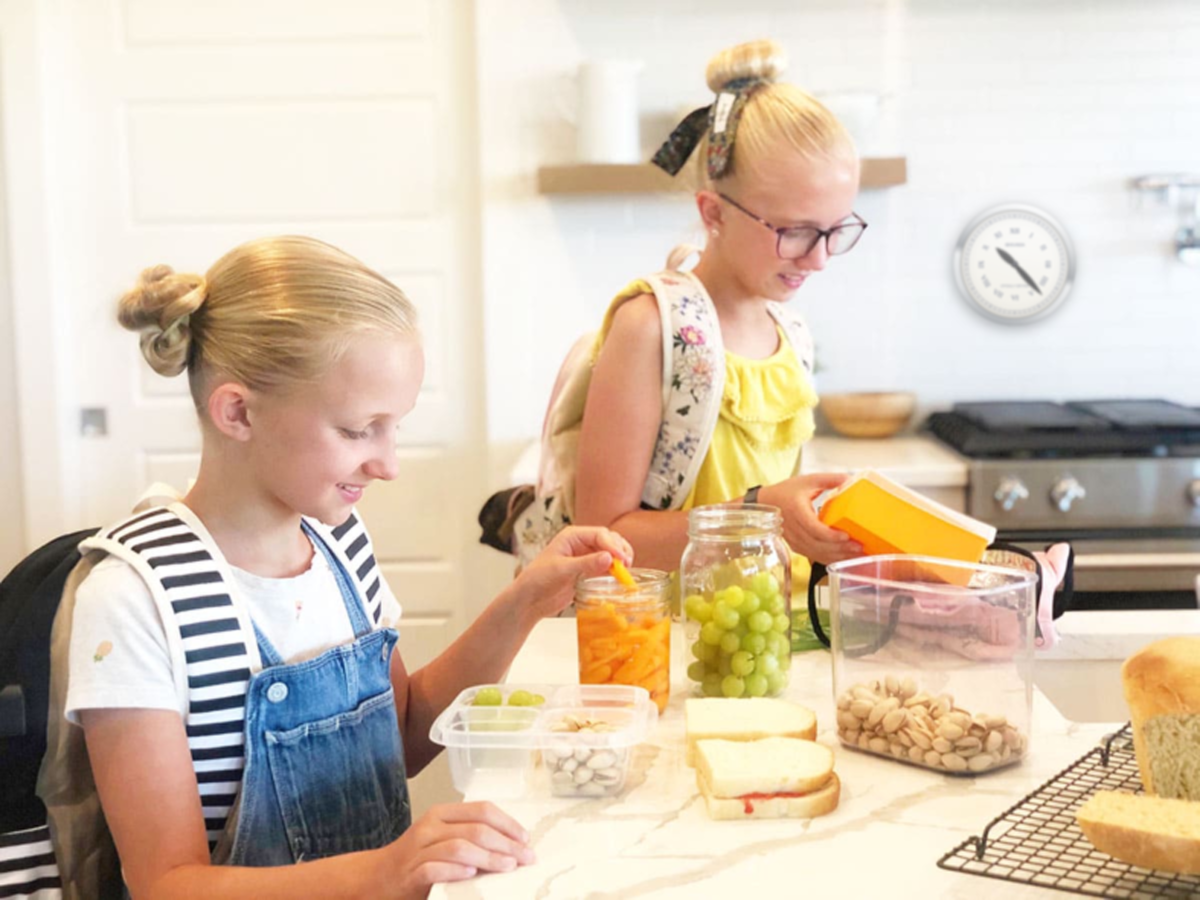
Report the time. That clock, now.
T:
10:23
